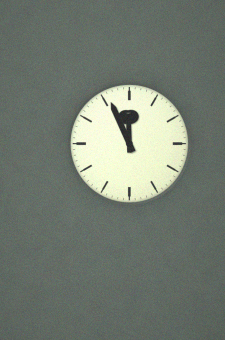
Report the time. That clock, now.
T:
11:56
